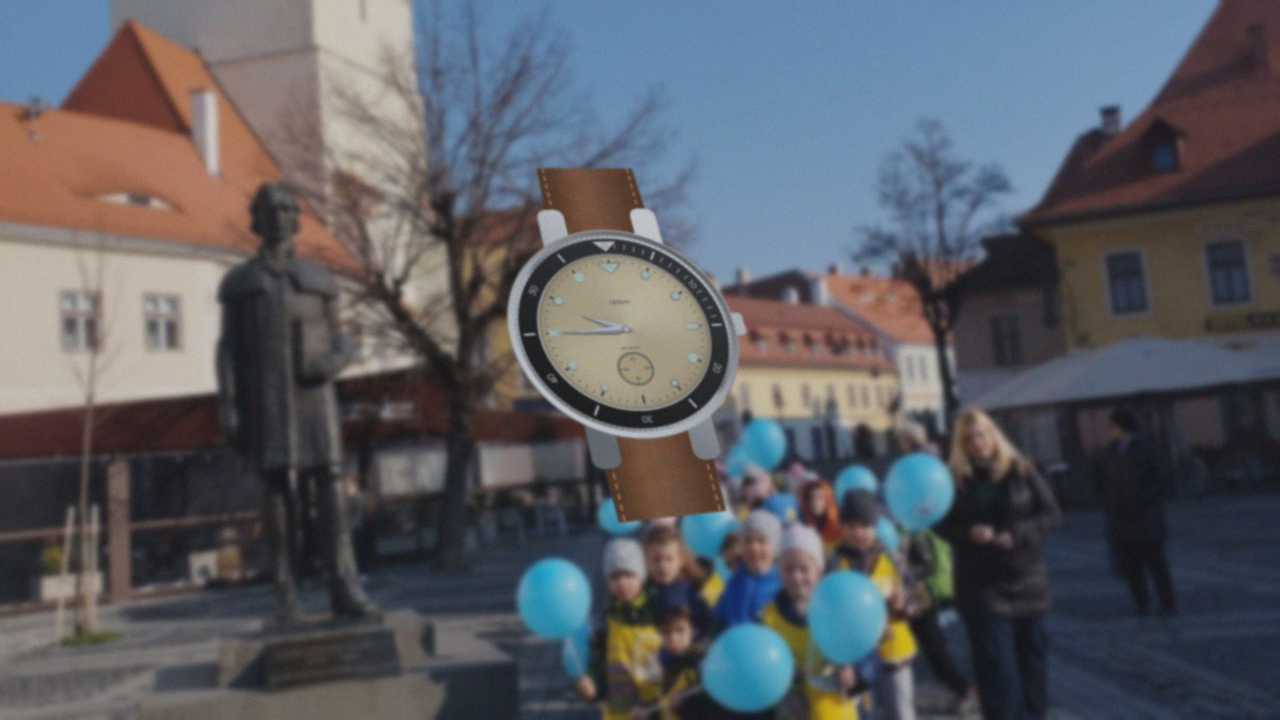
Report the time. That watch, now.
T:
9:45
